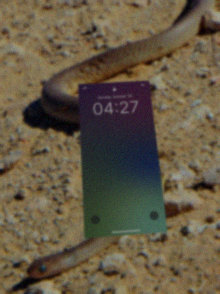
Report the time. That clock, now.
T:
4:27
